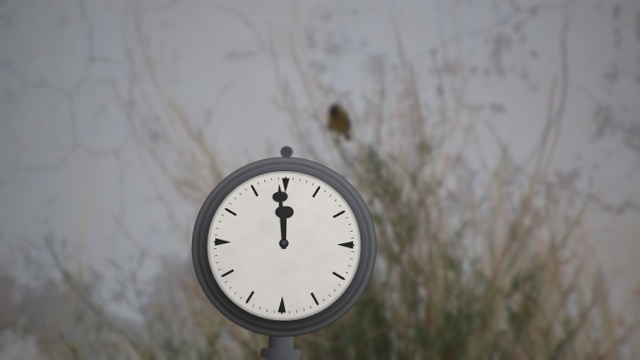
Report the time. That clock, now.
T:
11:59
